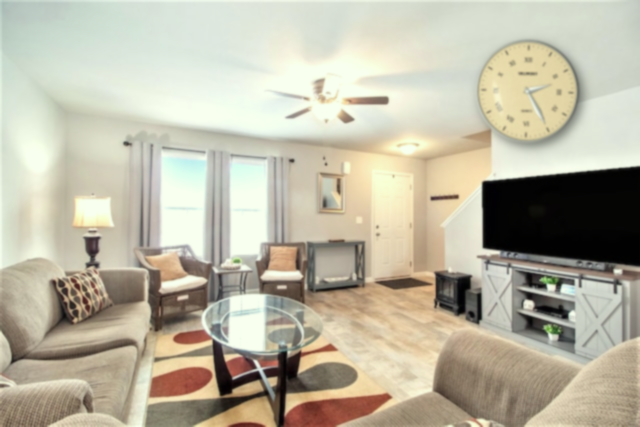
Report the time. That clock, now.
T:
2:25
